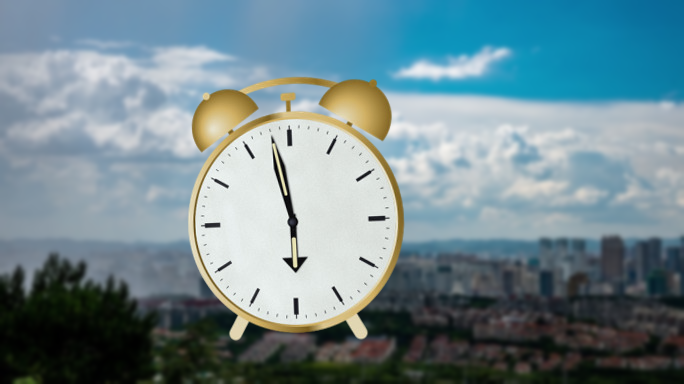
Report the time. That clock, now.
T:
5:58
